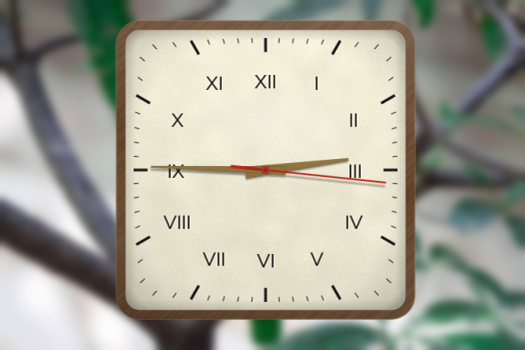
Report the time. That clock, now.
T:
2:45:16
